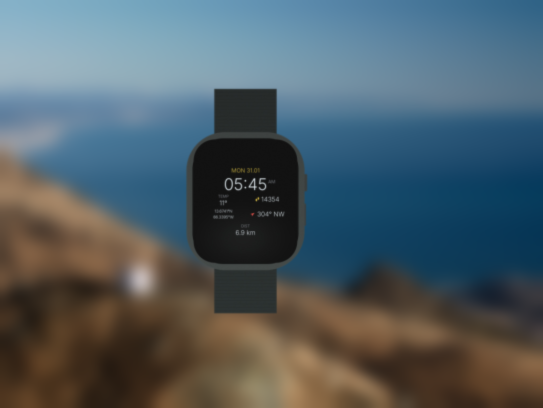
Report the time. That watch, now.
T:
5:45
